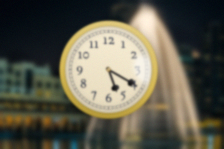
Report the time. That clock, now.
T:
5:20
